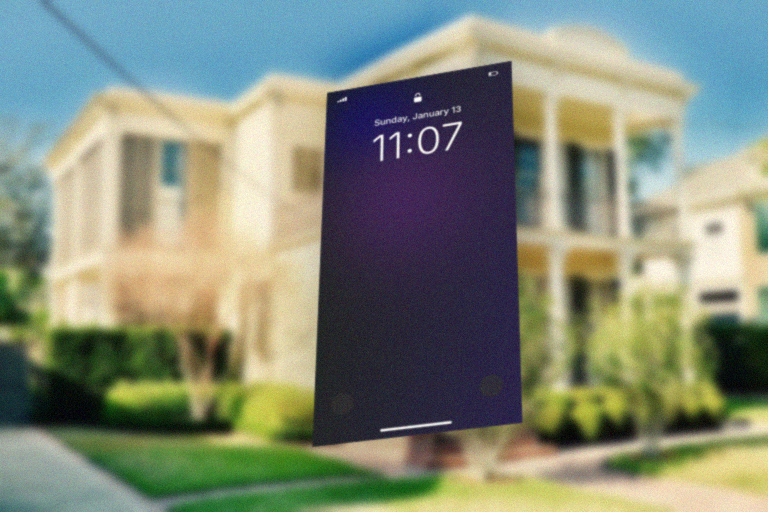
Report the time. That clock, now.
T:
11:07
